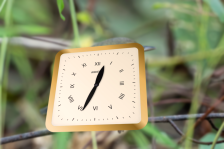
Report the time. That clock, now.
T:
12:34
